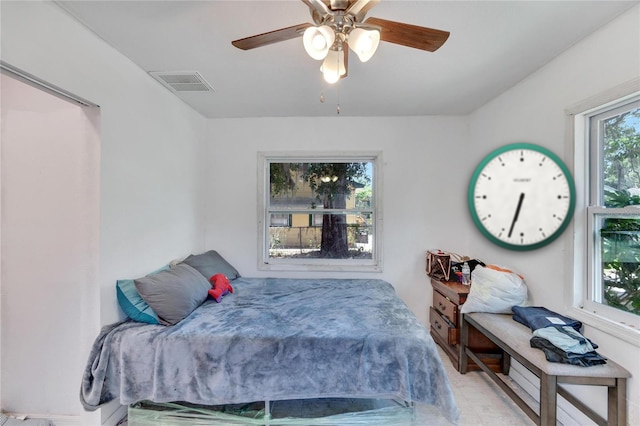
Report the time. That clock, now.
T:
6:33
